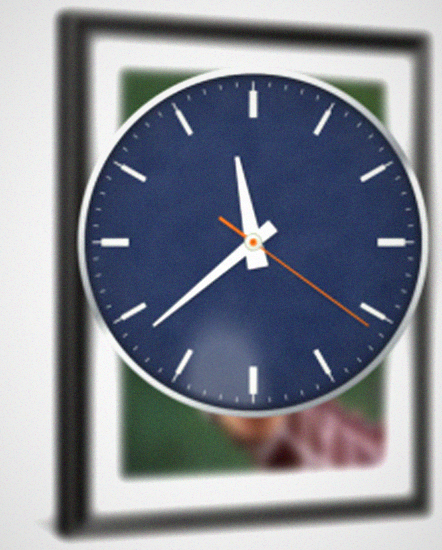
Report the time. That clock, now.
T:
11:38:21
